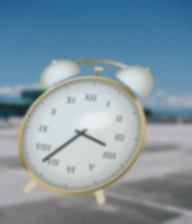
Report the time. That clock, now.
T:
3:37
